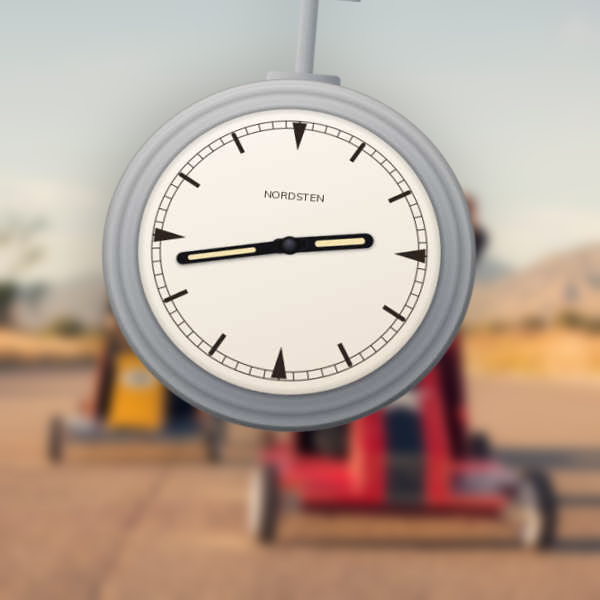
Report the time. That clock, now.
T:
2:43
